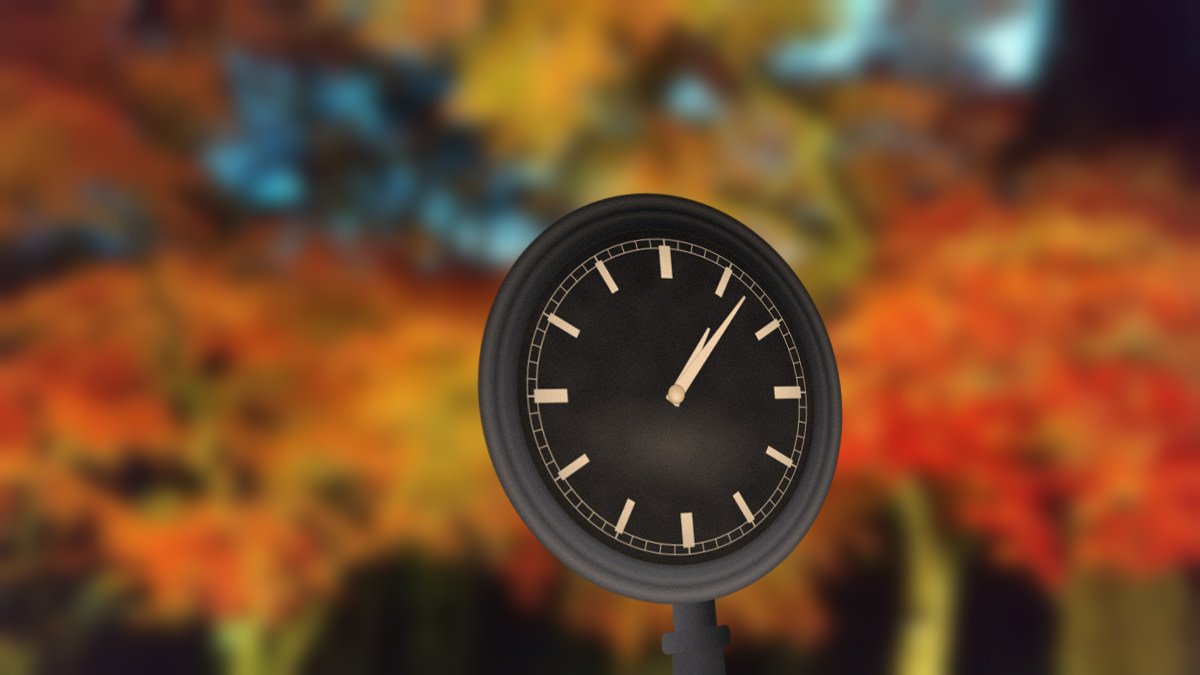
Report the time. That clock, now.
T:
1:07
